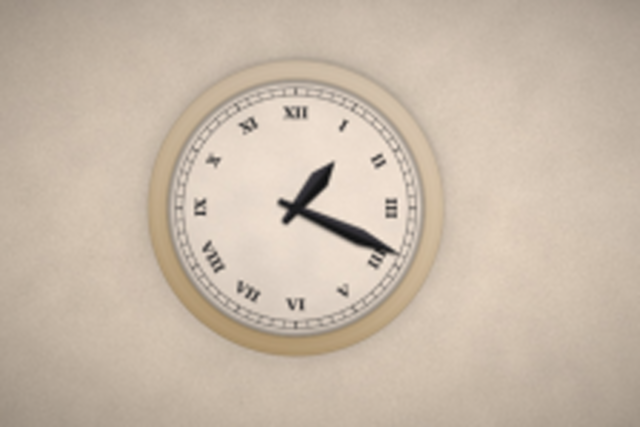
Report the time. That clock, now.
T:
1:19
